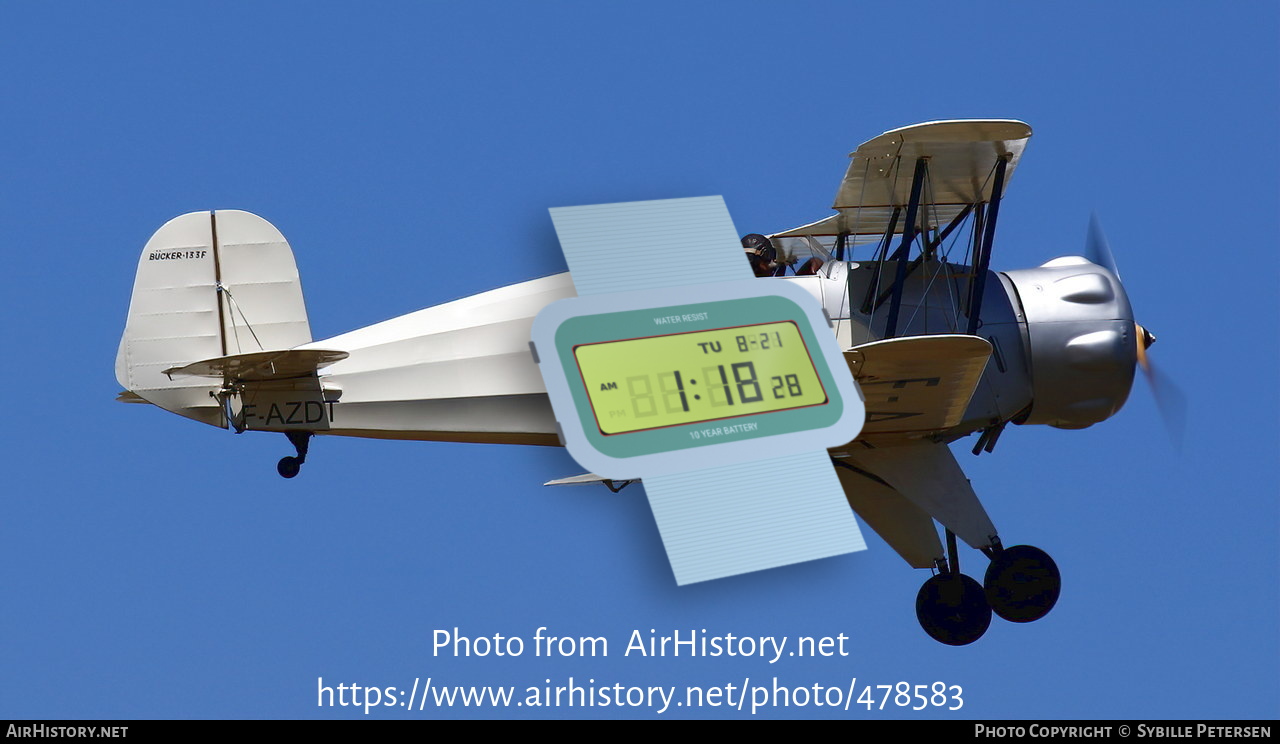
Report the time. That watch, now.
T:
1:18:28
